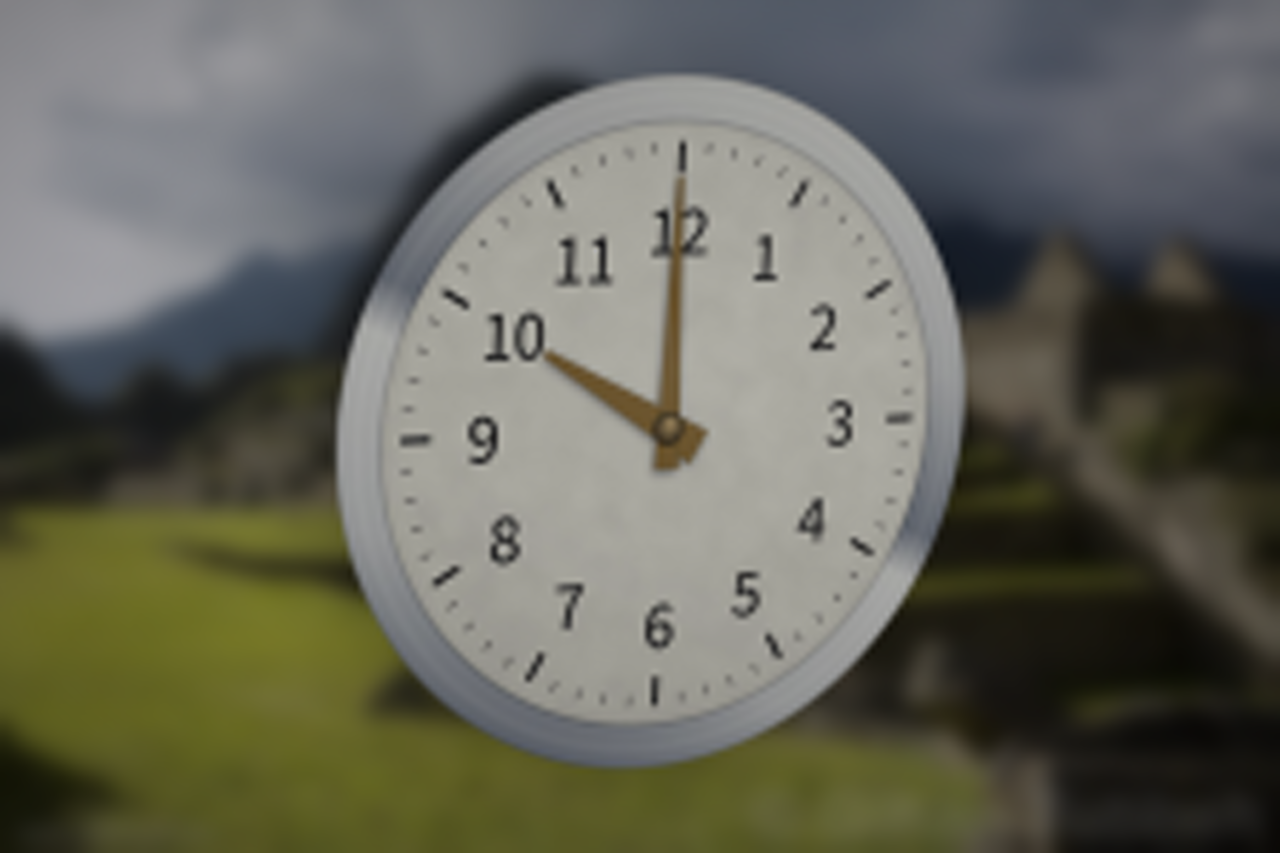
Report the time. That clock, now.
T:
10:00
